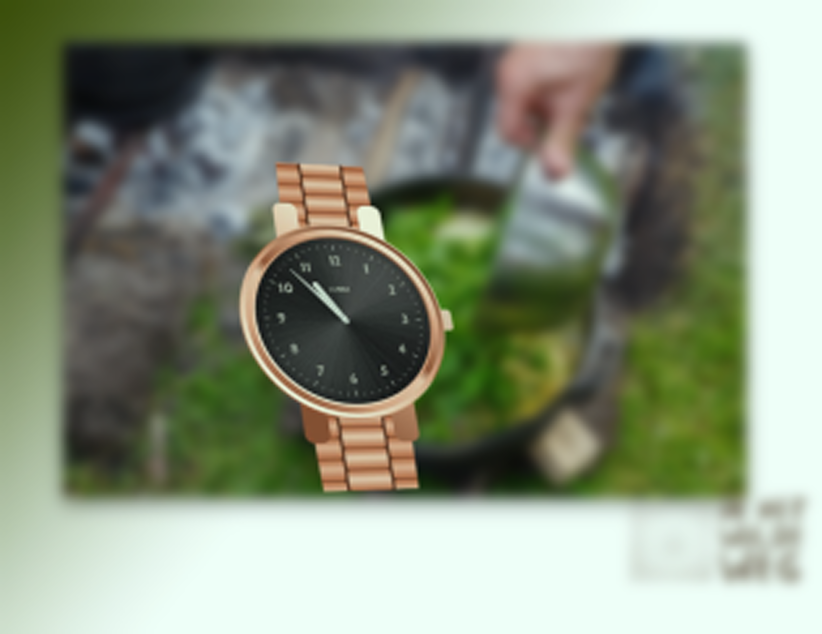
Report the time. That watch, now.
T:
10:53
